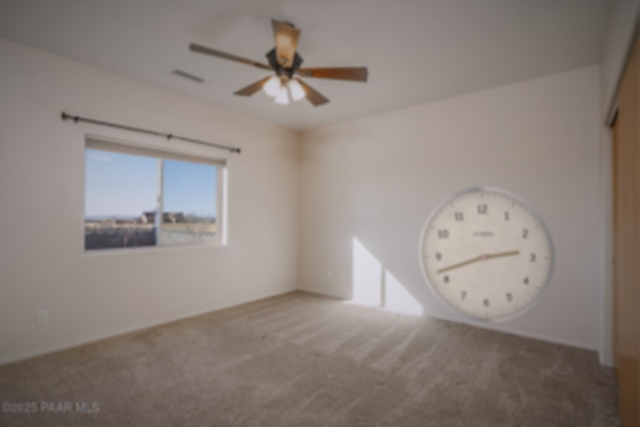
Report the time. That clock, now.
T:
2:42
